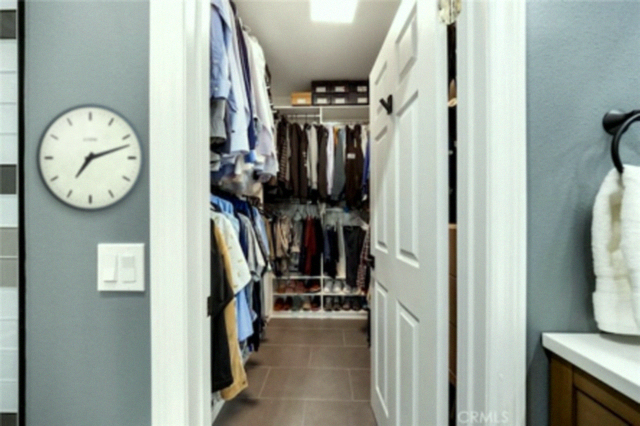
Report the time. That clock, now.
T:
7:12
